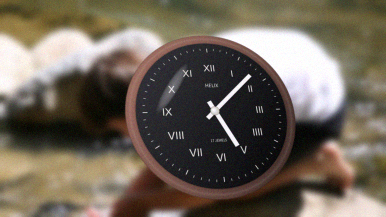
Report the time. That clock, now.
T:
5:08
